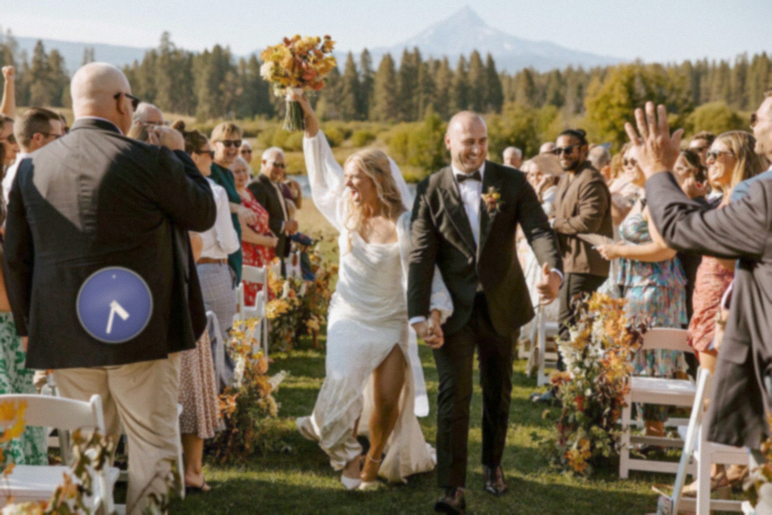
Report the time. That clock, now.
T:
4:32
